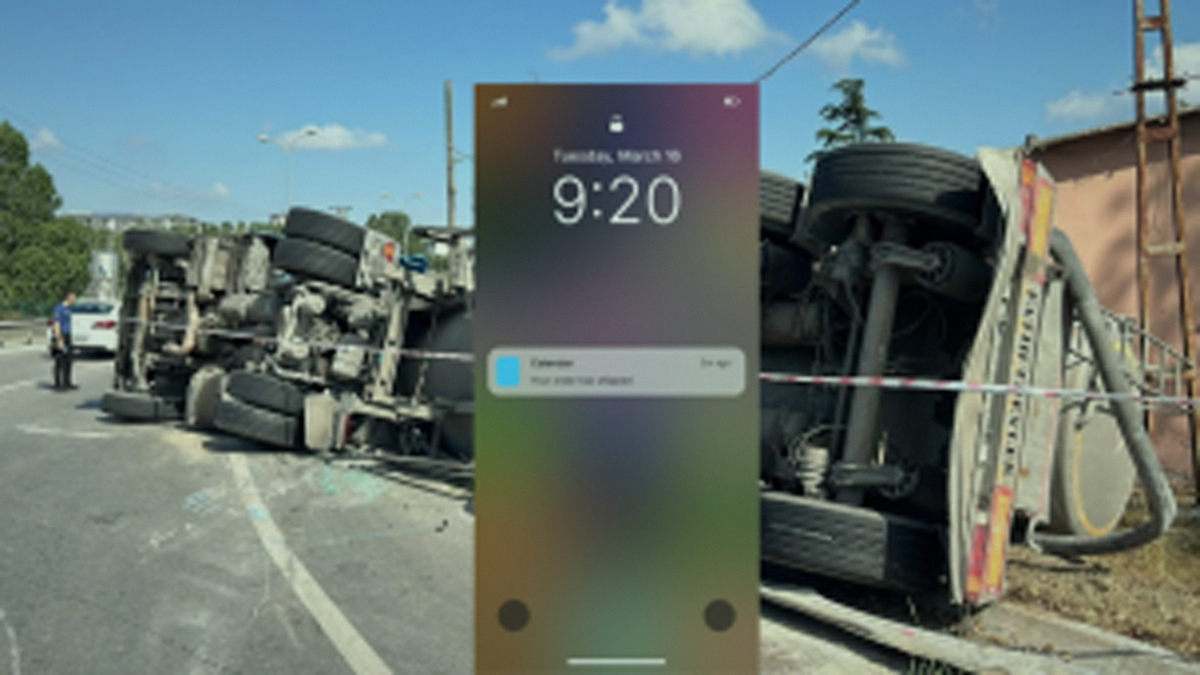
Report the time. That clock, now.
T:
9:20
